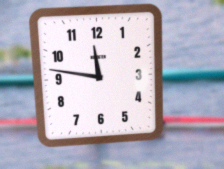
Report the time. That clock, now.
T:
11:47
